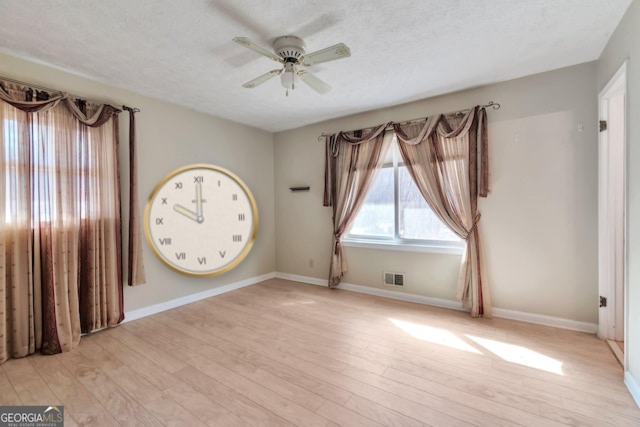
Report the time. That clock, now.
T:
10:00
